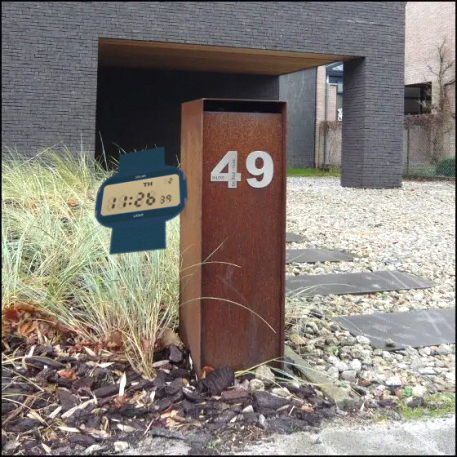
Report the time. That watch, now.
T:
11:26:39
